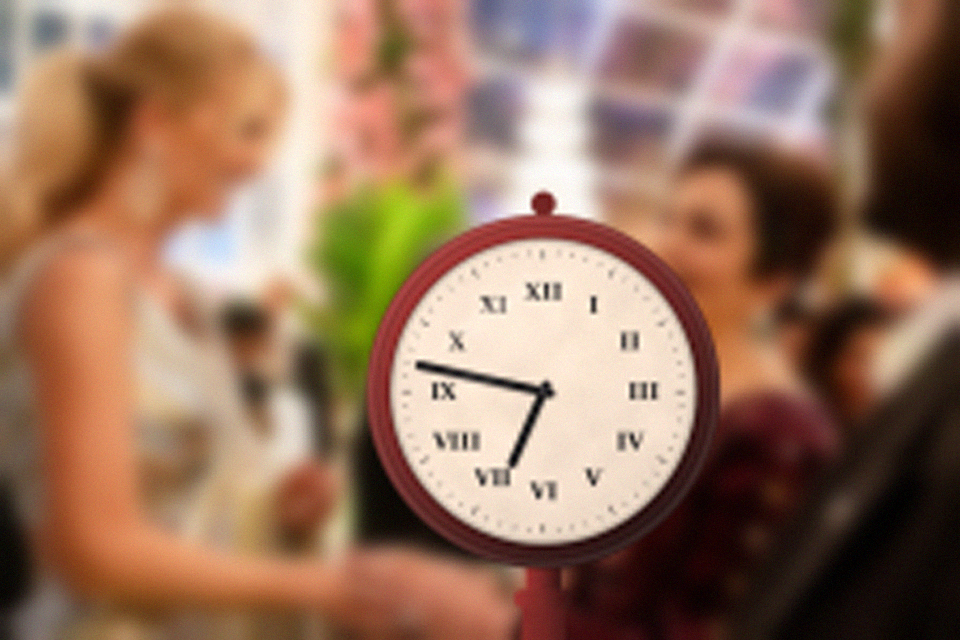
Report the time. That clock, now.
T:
6:47
